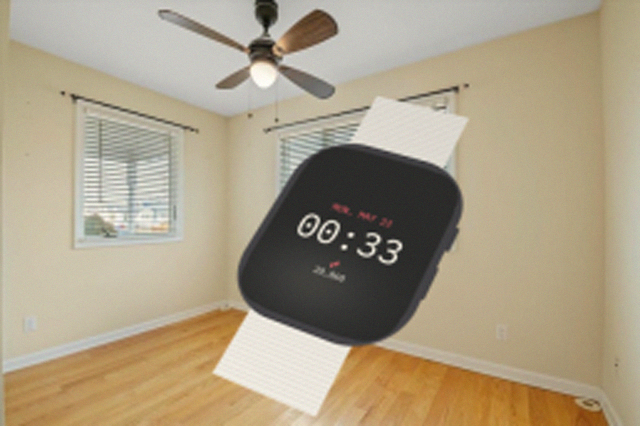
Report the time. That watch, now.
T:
0:33
